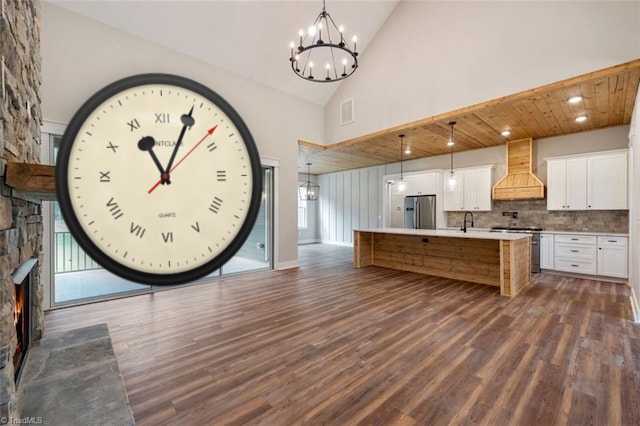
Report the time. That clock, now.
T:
11:04:08
